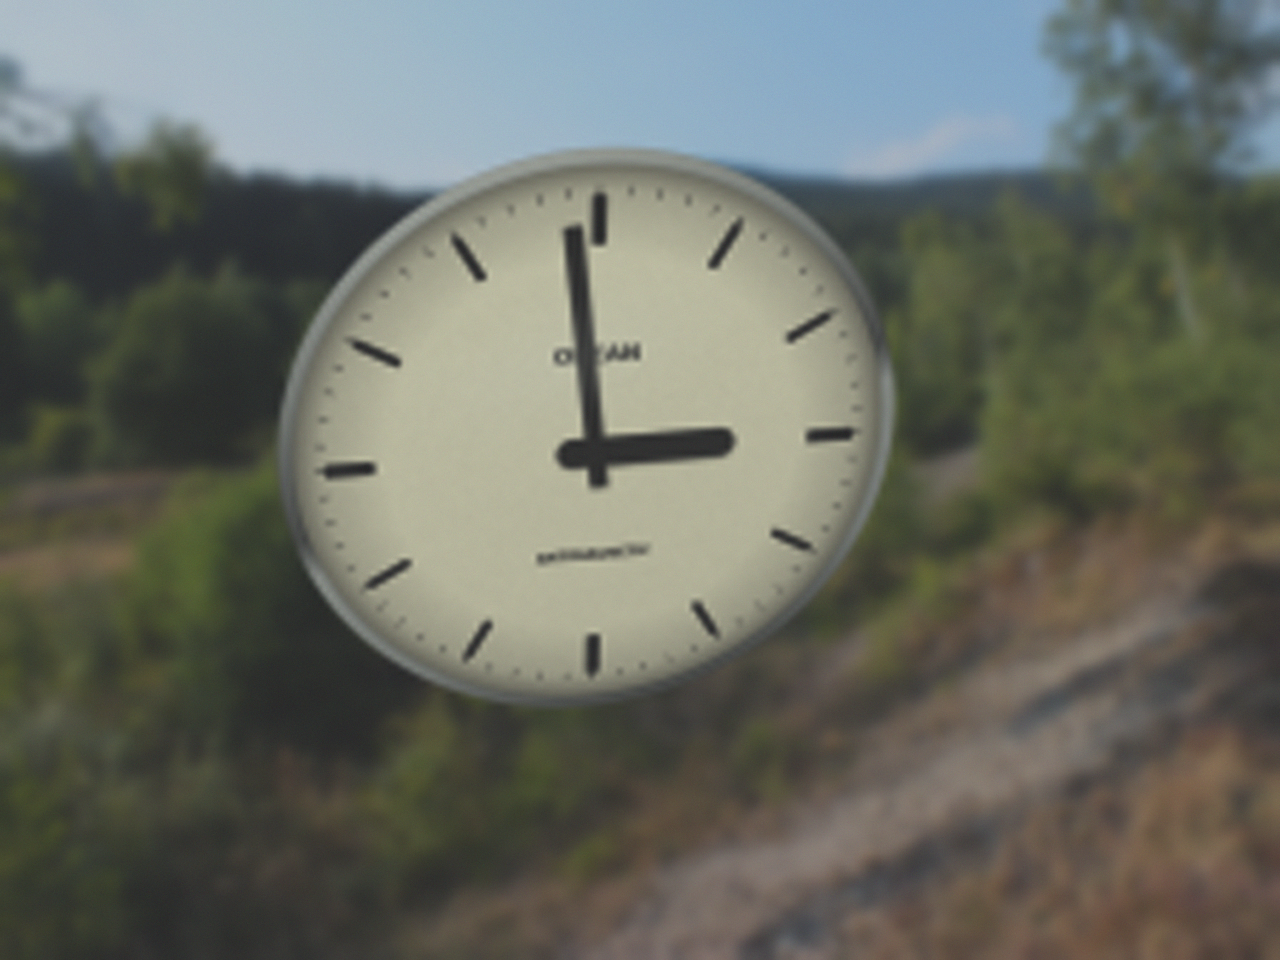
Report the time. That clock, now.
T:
2:59
